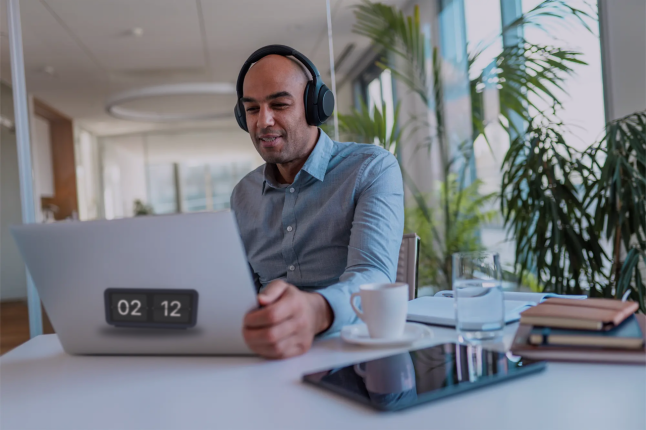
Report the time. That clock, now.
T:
2:12
